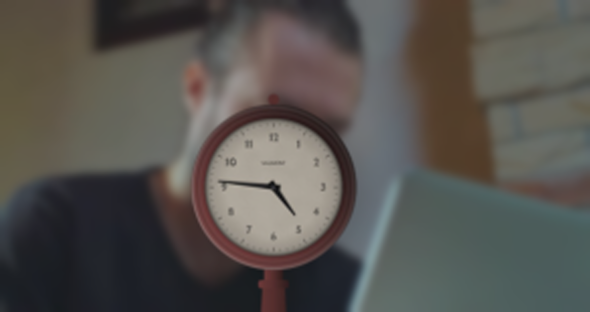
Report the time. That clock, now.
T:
4:46
